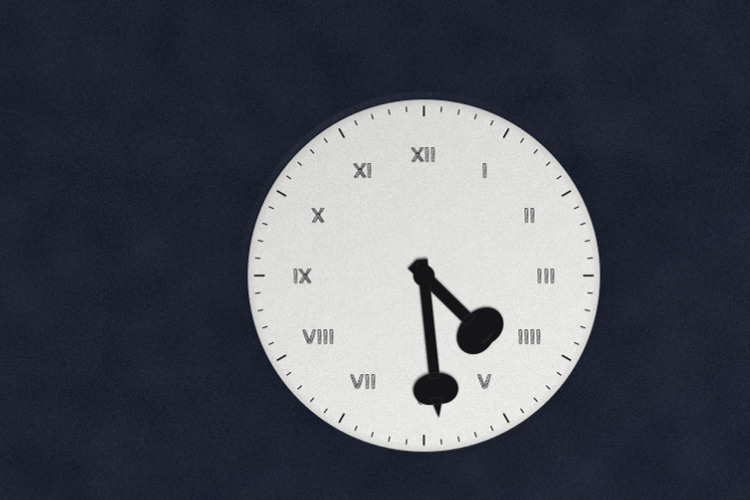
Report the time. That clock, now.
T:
4:29
